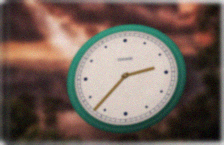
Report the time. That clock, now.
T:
2:37
